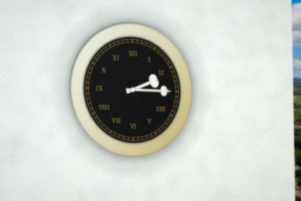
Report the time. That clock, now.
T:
2:15
